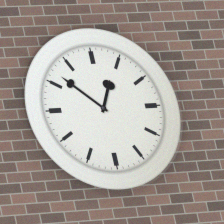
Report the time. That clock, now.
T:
12:52
